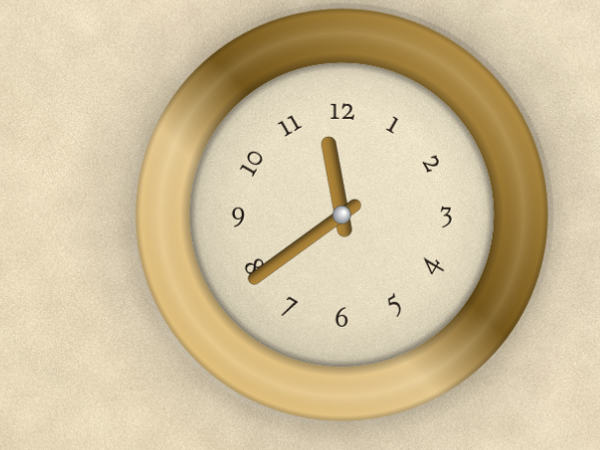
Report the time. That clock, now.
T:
11:39
